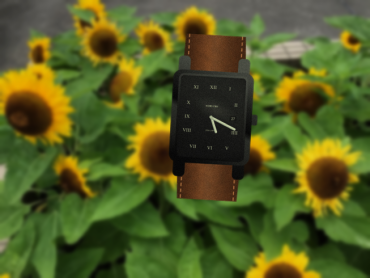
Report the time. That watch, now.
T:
5:19
